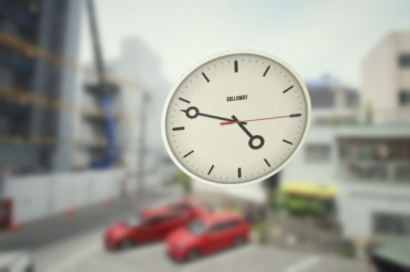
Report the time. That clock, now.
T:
4:48:15
